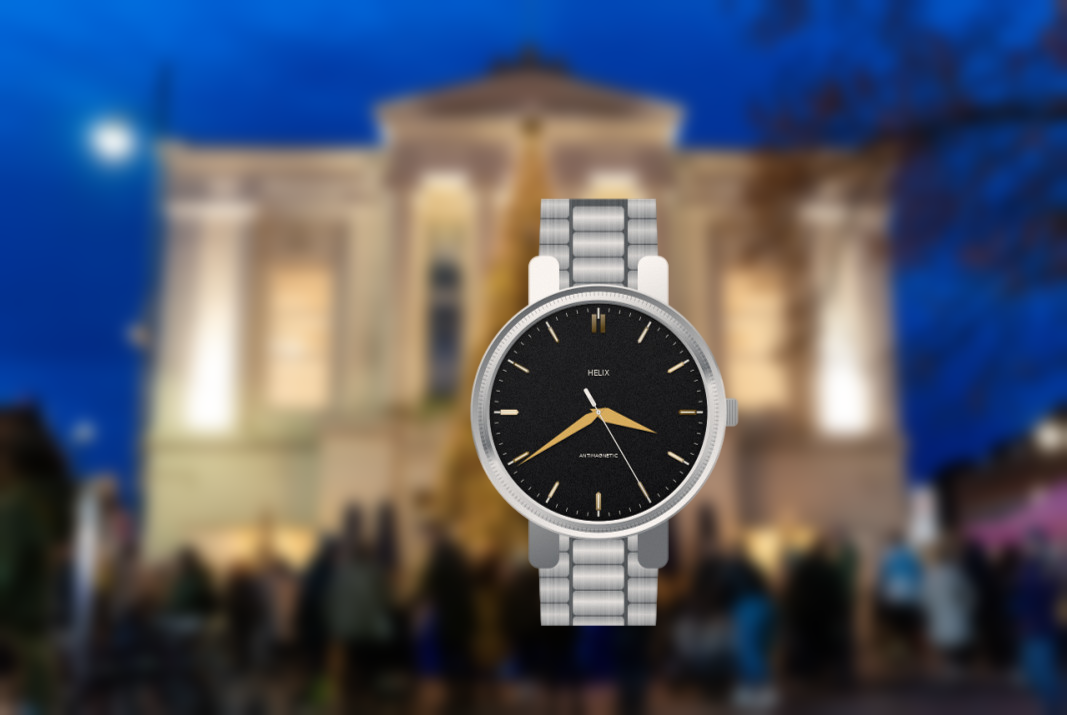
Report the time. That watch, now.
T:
3:39:25
